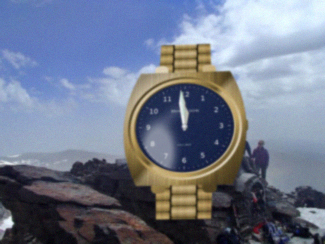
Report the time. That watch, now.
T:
11:59
